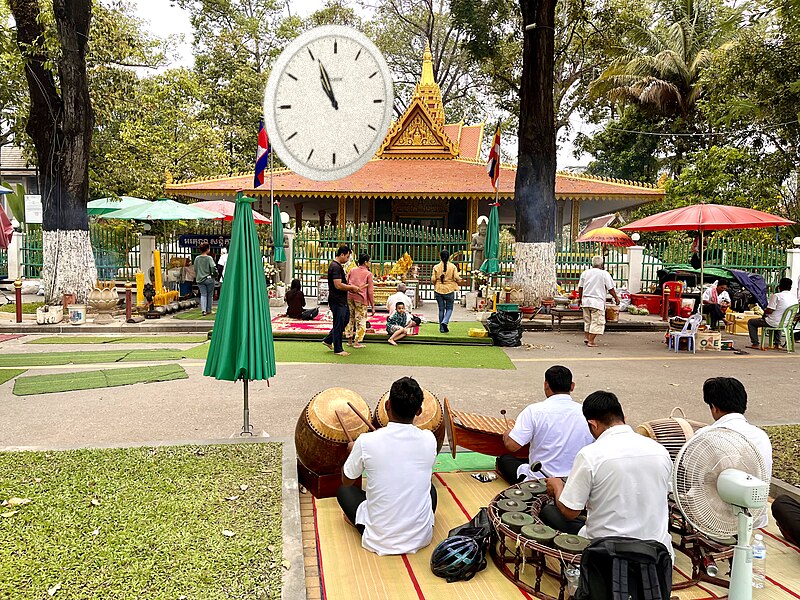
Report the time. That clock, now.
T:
10:56
